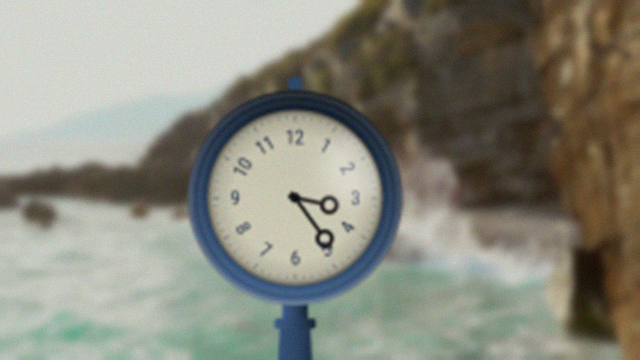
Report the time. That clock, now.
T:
3:24
